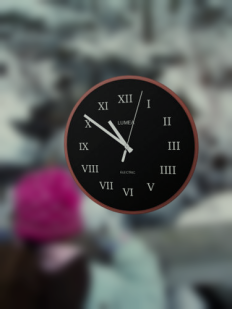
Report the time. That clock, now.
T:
10:51:03
